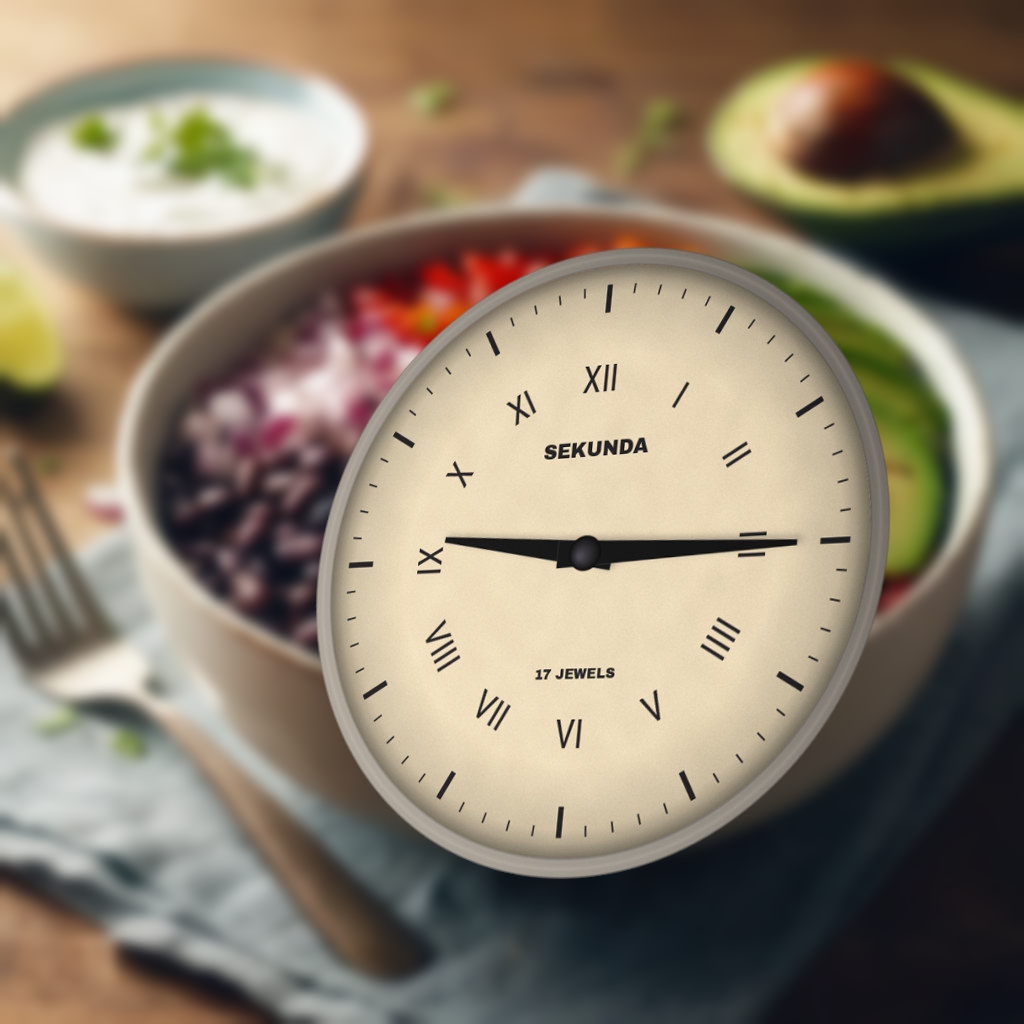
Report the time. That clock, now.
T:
9:15
